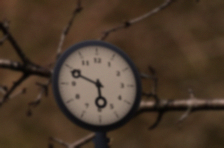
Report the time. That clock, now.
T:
5:49
